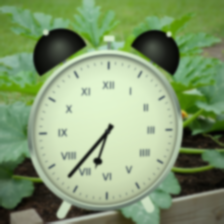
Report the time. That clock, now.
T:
6:37
